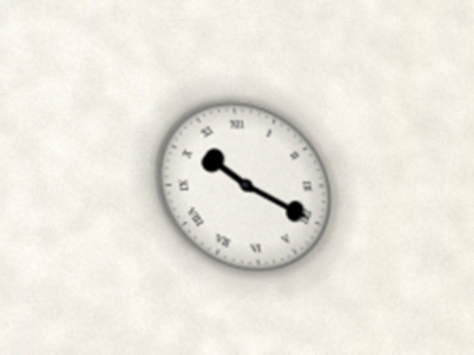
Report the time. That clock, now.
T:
10:20
